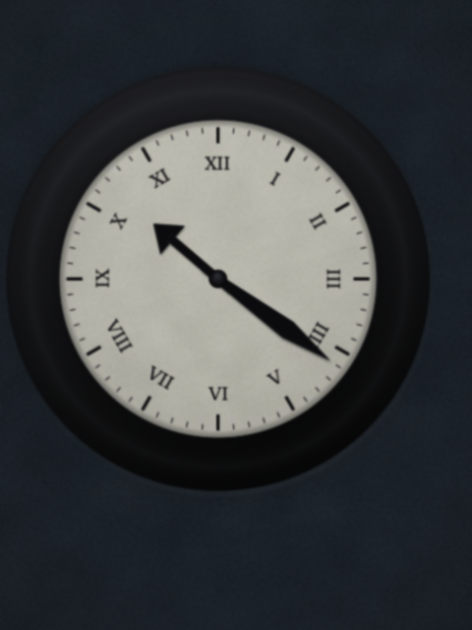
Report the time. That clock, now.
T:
10:21
